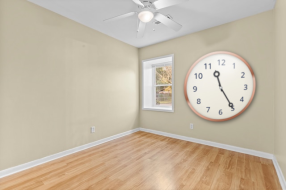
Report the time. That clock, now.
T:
11:25
